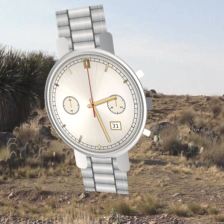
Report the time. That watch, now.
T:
2:27
